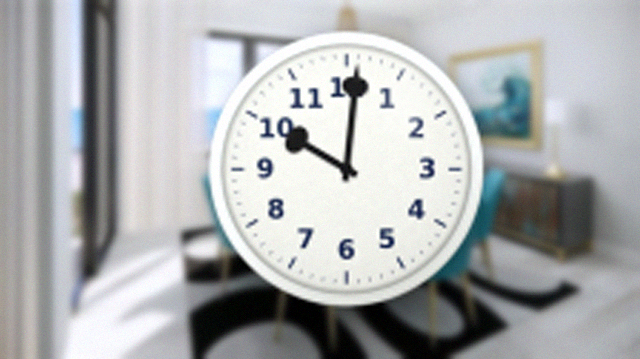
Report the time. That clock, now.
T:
10:01
